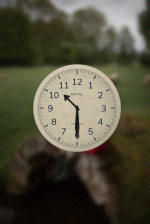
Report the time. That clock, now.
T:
10:30
